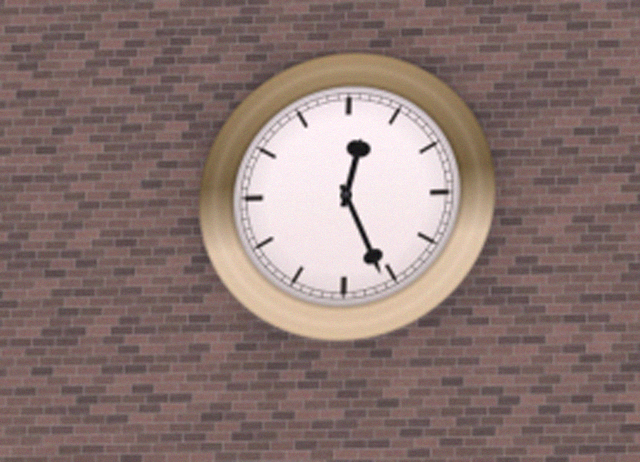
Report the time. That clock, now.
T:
12:26
